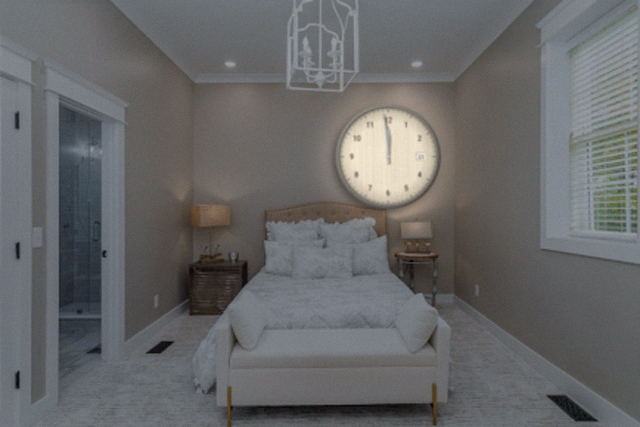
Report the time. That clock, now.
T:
11:59
